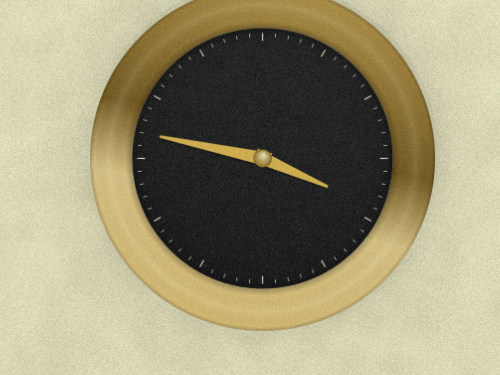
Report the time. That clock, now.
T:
3:47
